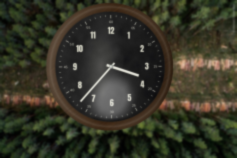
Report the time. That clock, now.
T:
3:37
